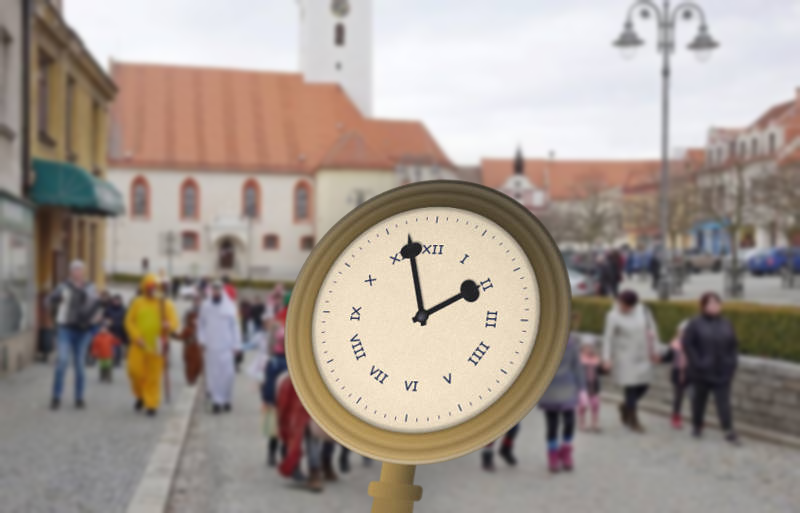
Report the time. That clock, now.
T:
1:57
